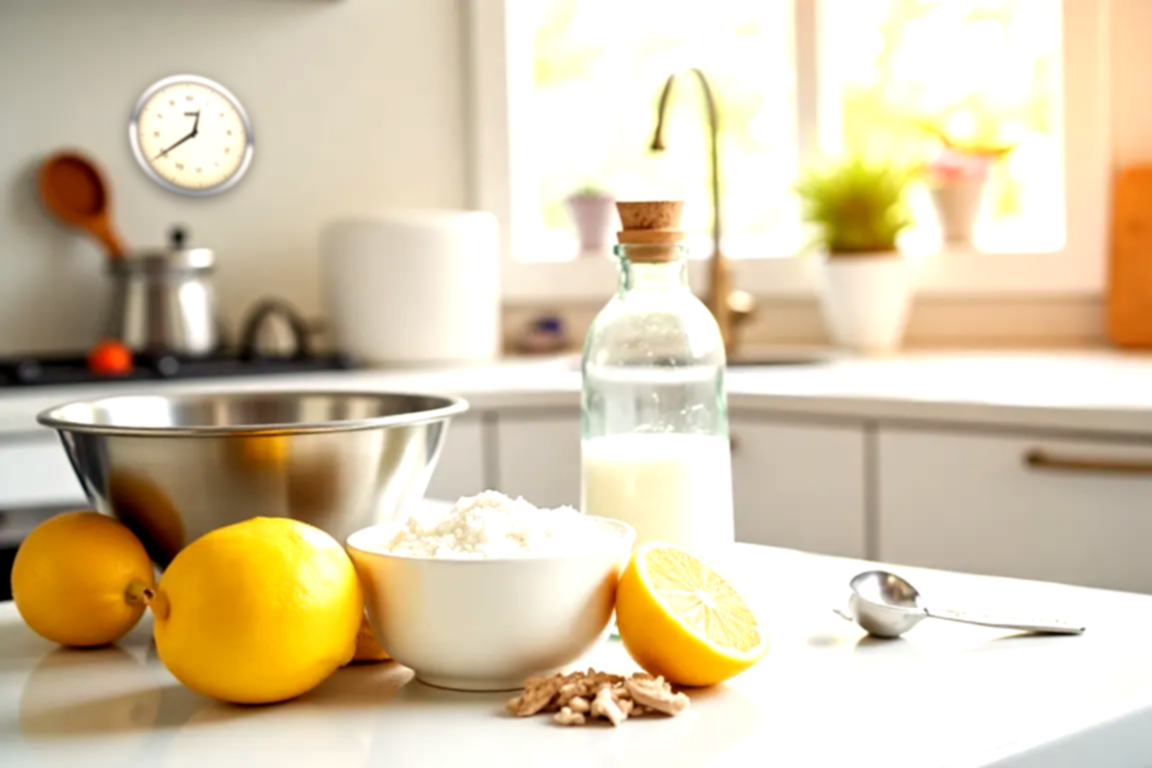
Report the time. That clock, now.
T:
12:40
